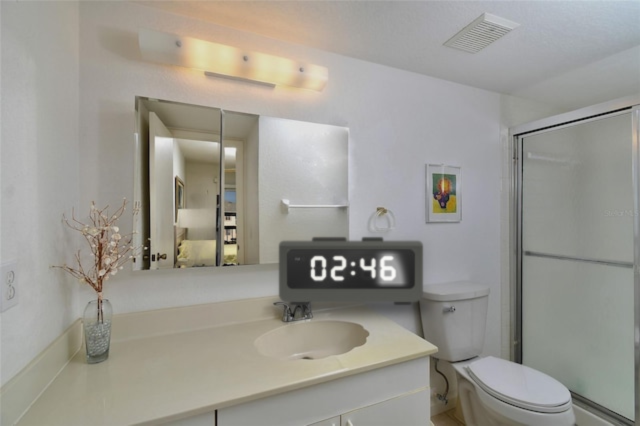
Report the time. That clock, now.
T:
2:46
